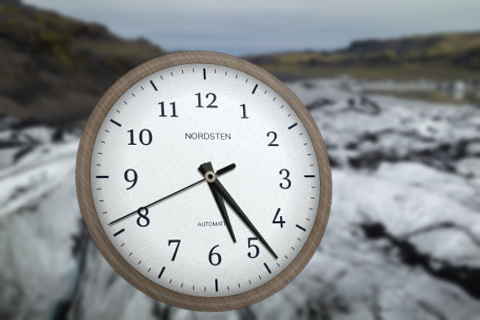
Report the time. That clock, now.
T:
5:23:41
